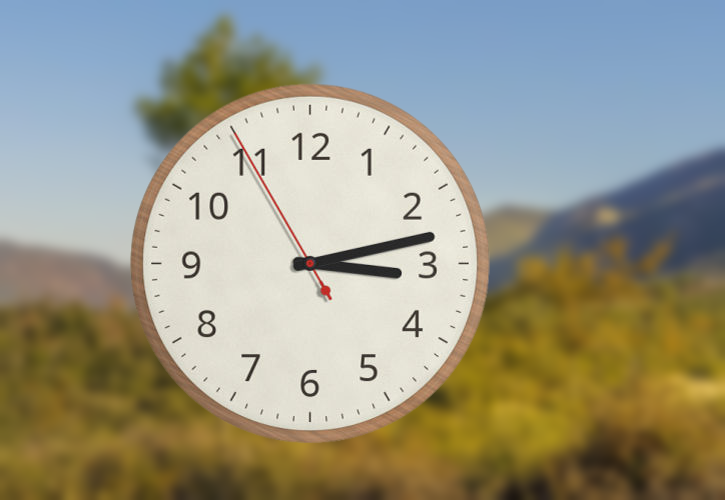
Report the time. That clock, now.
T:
3:12:55
